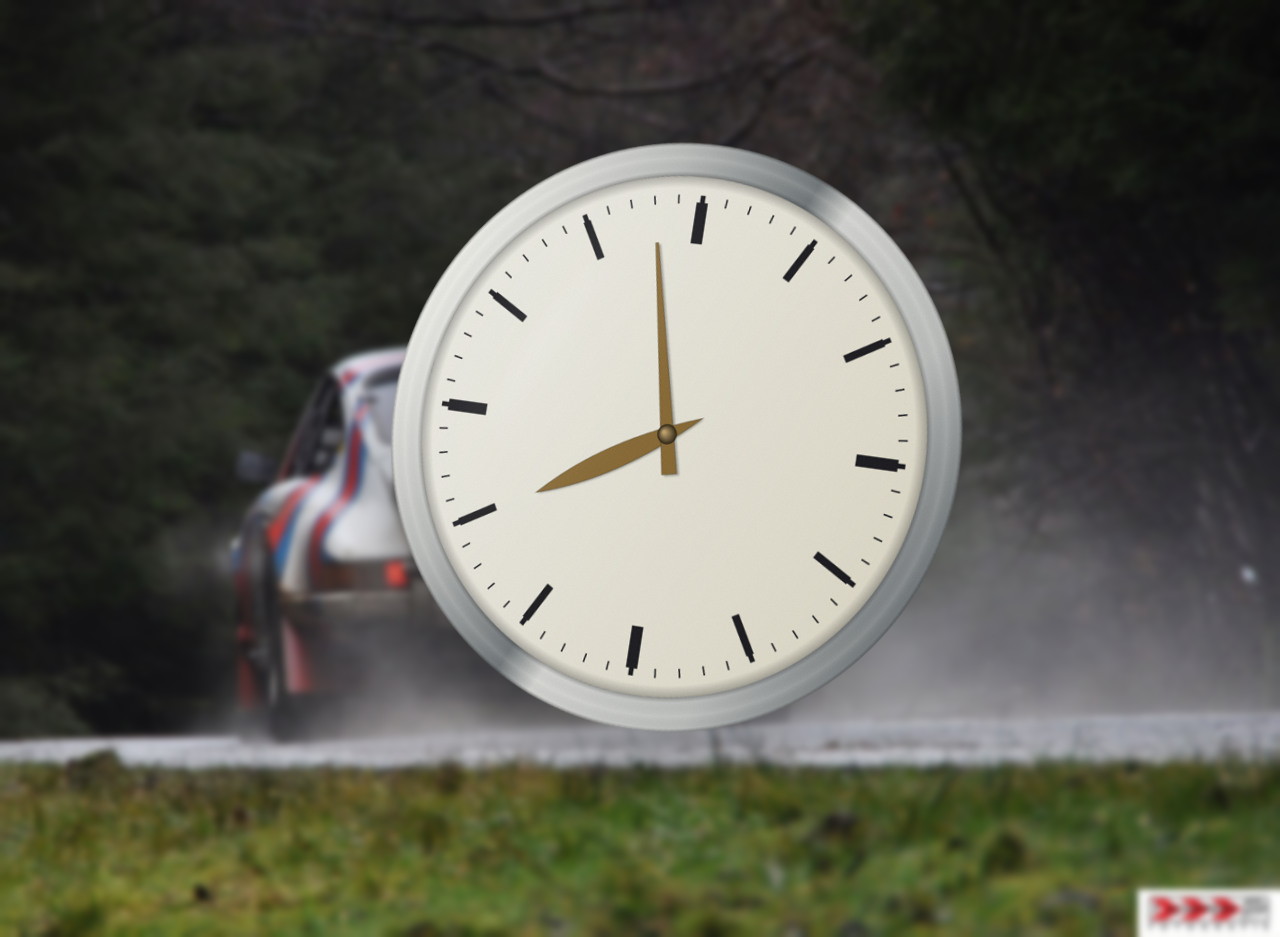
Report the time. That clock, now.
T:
7:58
